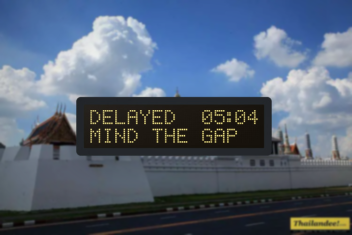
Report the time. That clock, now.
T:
5:04
